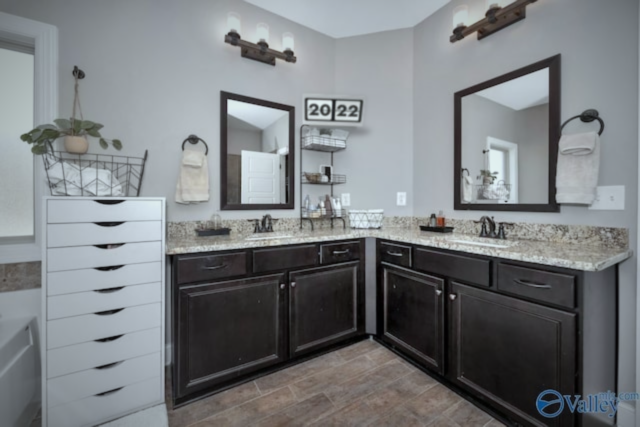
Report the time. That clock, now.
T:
20:22
